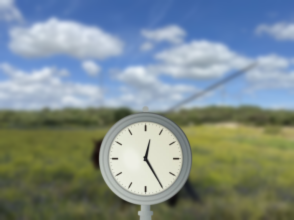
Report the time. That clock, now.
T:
12:25
